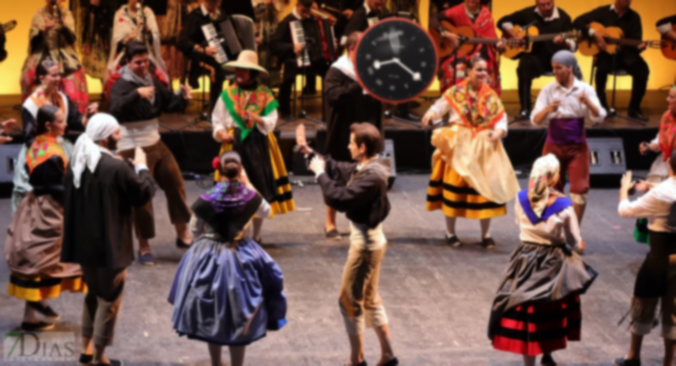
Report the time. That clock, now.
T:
8:20
